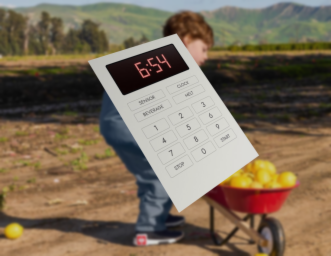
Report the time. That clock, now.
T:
6:54
